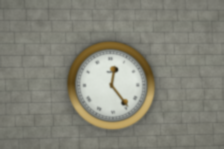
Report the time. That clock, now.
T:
12:24
